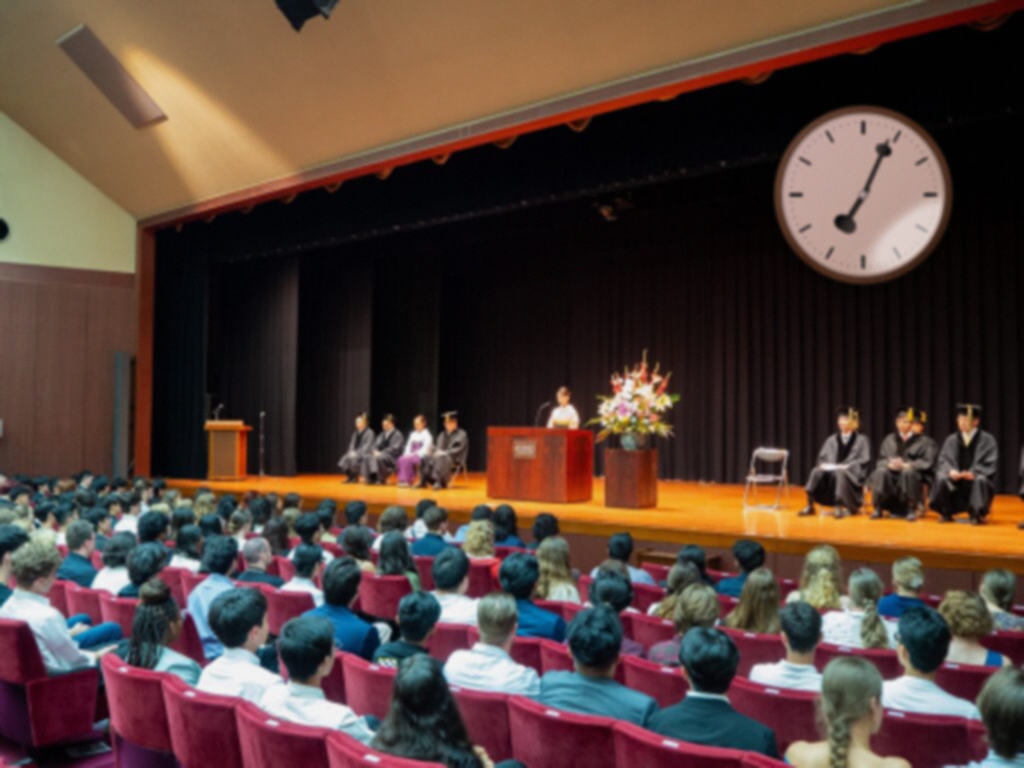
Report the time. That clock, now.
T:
7:04
